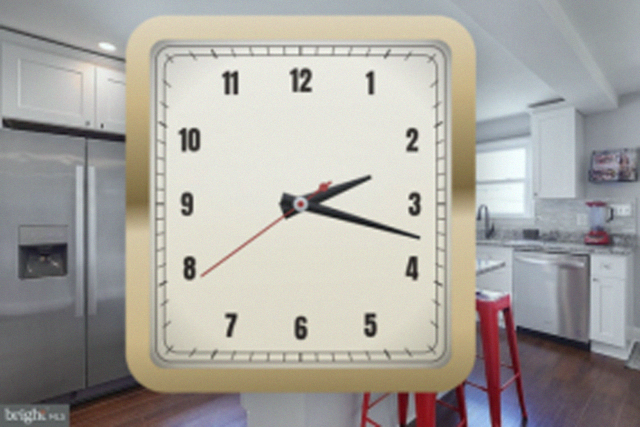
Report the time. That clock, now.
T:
2:17:39
